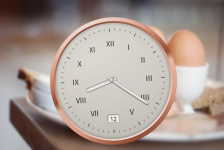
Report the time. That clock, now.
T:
8:21
